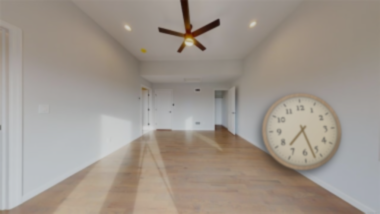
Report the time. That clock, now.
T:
7:27
